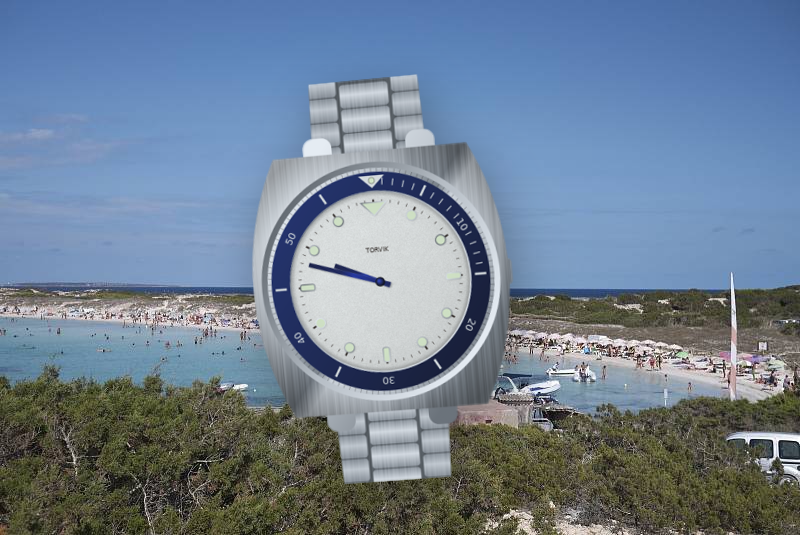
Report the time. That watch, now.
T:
9:48
